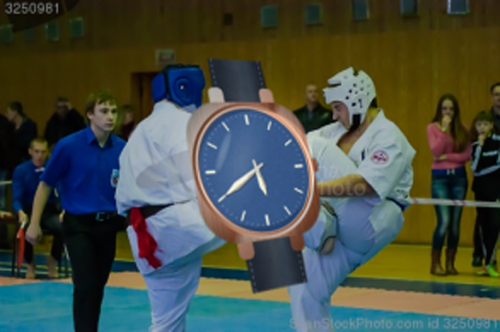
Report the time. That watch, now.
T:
5:40
